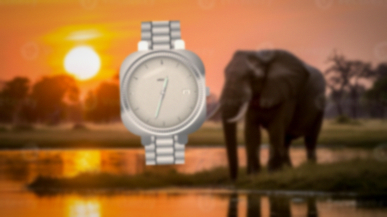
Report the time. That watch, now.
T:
12:33
